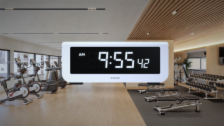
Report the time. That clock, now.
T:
9:55:42
